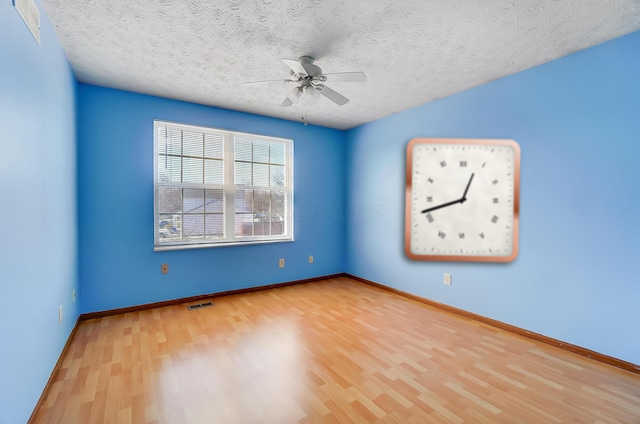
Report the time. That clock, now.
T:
12:42
